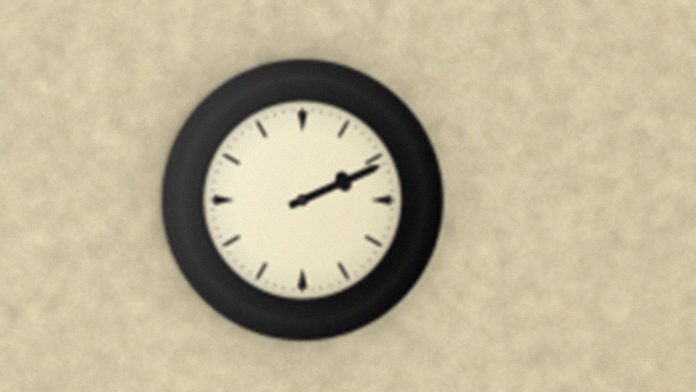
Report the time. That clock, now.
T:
2:11
